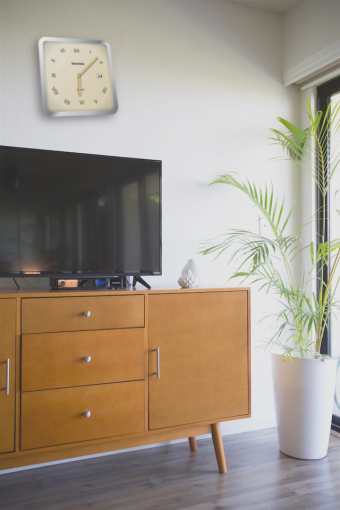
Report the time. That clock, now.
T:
6:08
